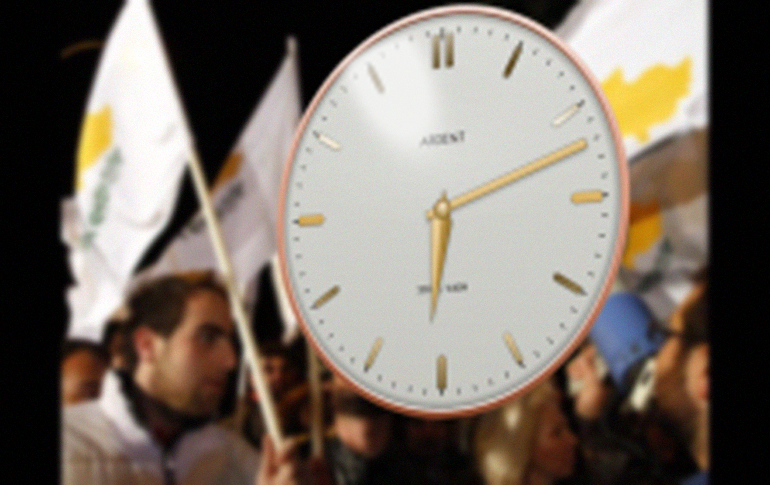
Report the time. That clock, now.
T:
6:12
